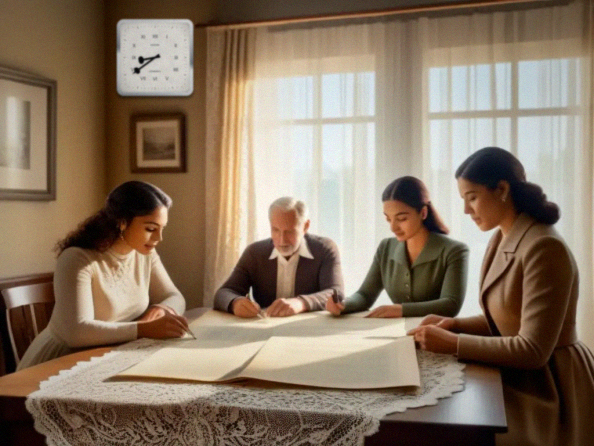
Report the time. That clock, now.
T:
8:39
